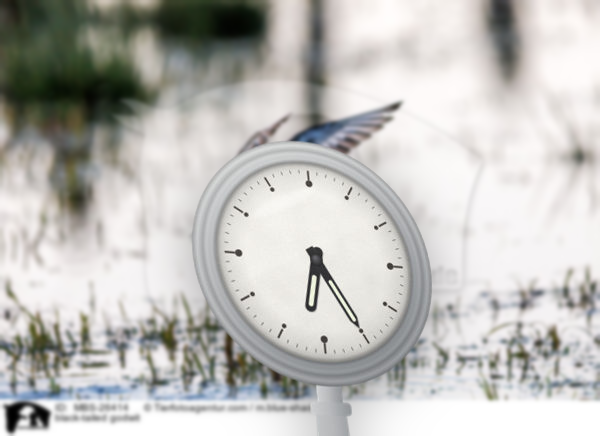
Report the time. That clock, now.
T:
6:25
